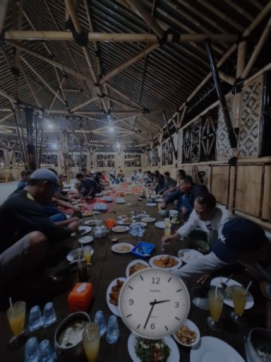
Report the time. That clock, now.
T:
2:33
